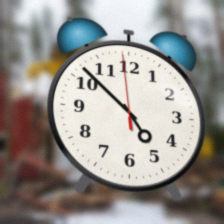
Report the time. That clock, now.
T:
4:51:59
